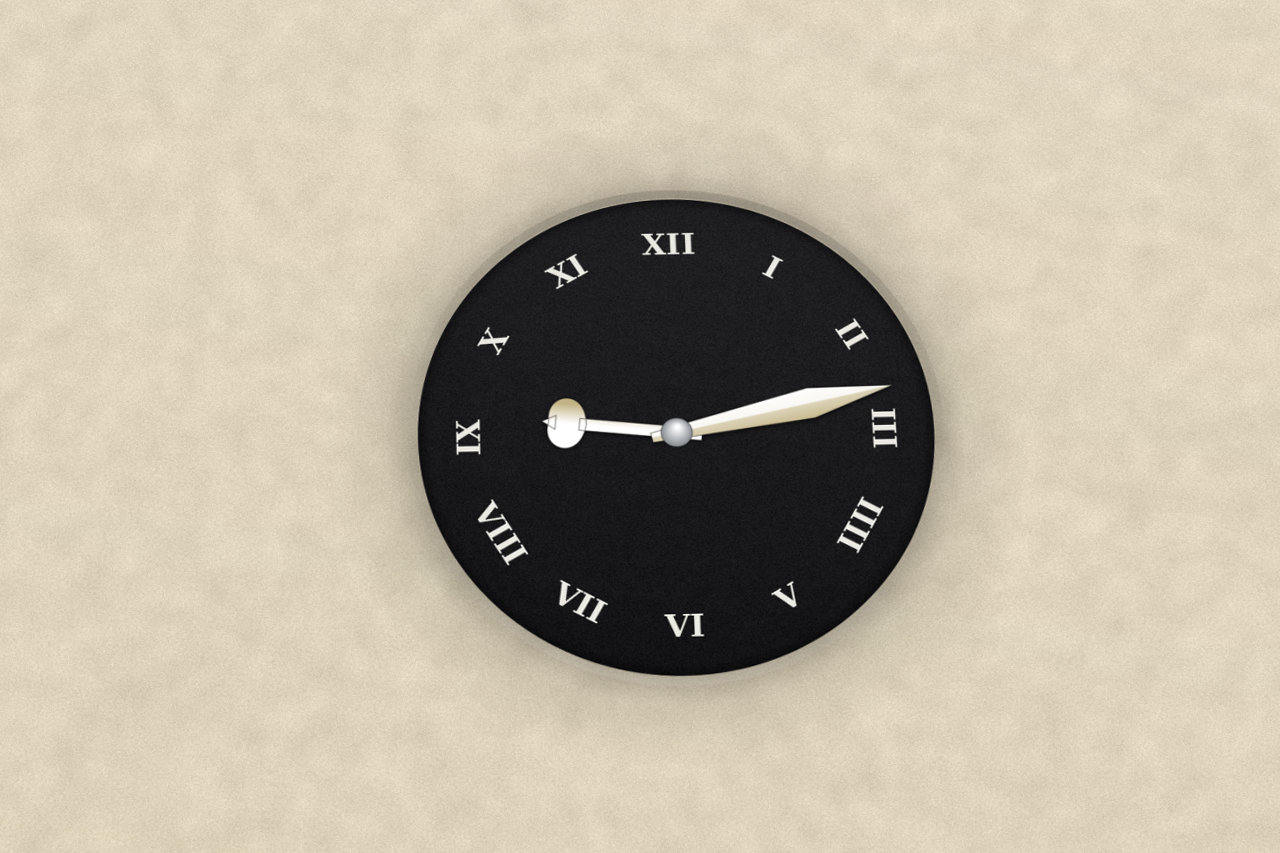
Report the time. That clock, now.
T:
9:13
